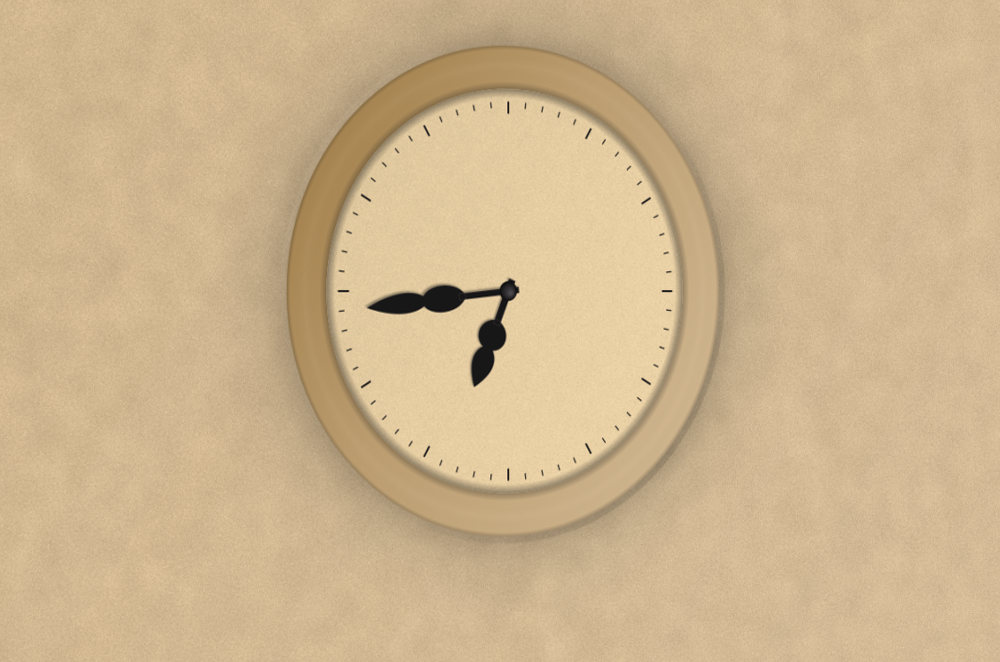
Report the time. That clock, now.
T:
6:44
